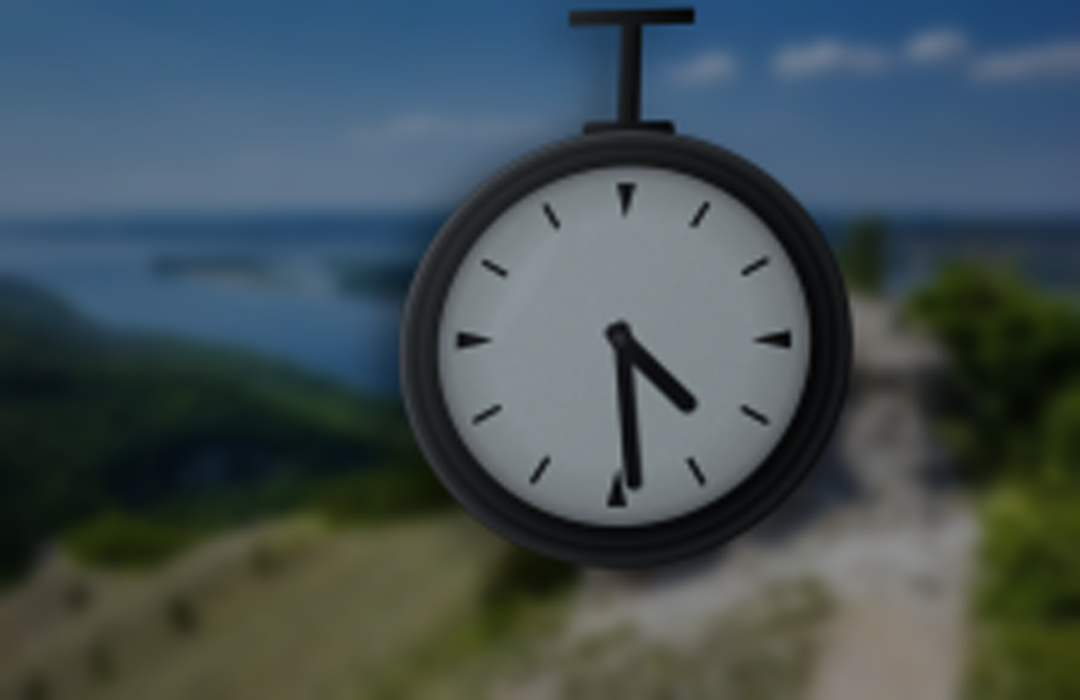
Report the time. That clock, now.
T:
4:29
